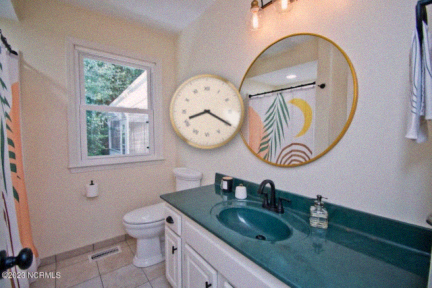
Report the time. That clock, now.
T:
8:20
